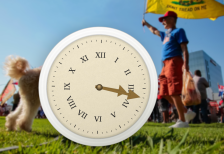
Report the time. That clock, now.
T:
3:17
